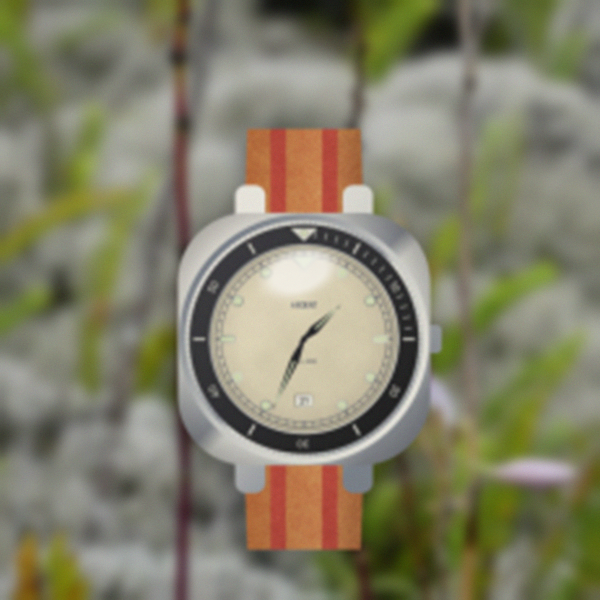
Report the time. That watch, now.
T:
1:34
